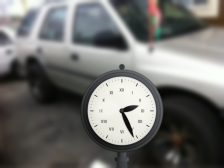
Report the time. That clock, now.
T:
2:26
